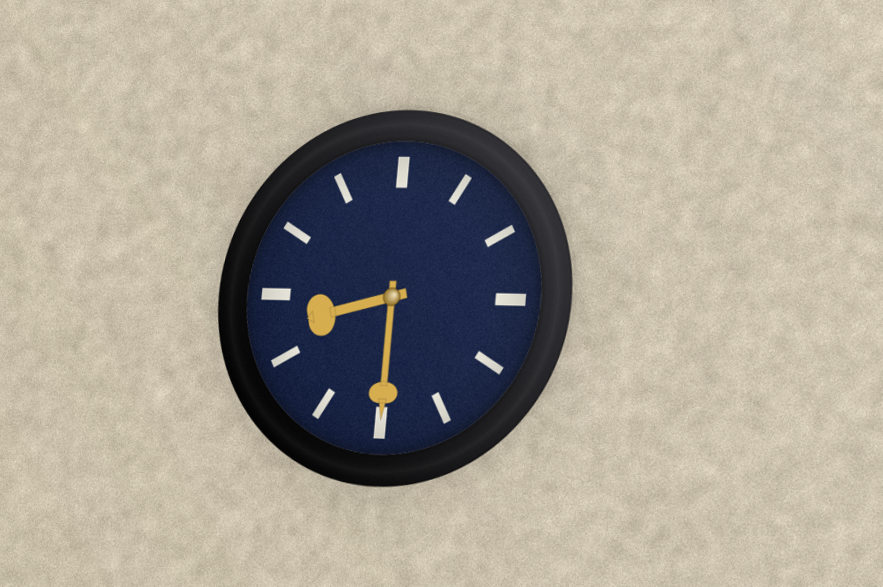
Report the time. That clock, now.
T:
8:30
